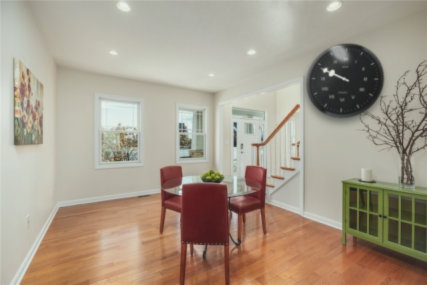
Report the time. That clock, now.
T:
9:49
